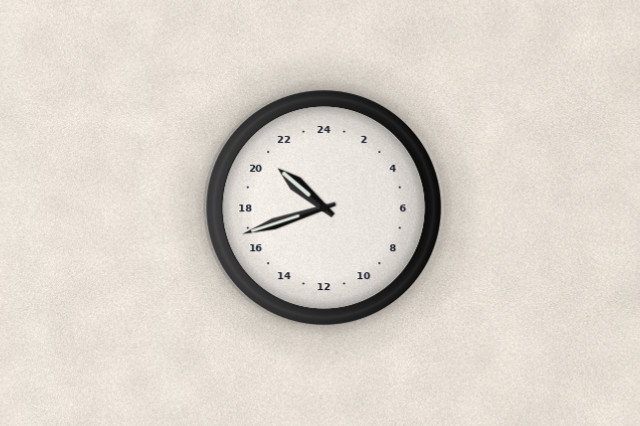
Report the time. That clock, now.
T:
20:42
